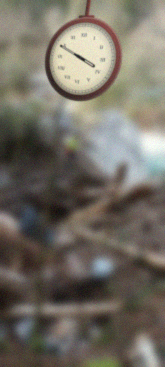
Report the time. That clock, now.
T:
3:49
